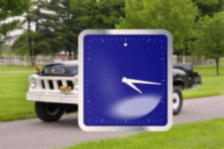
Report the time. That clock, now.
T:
4:16
